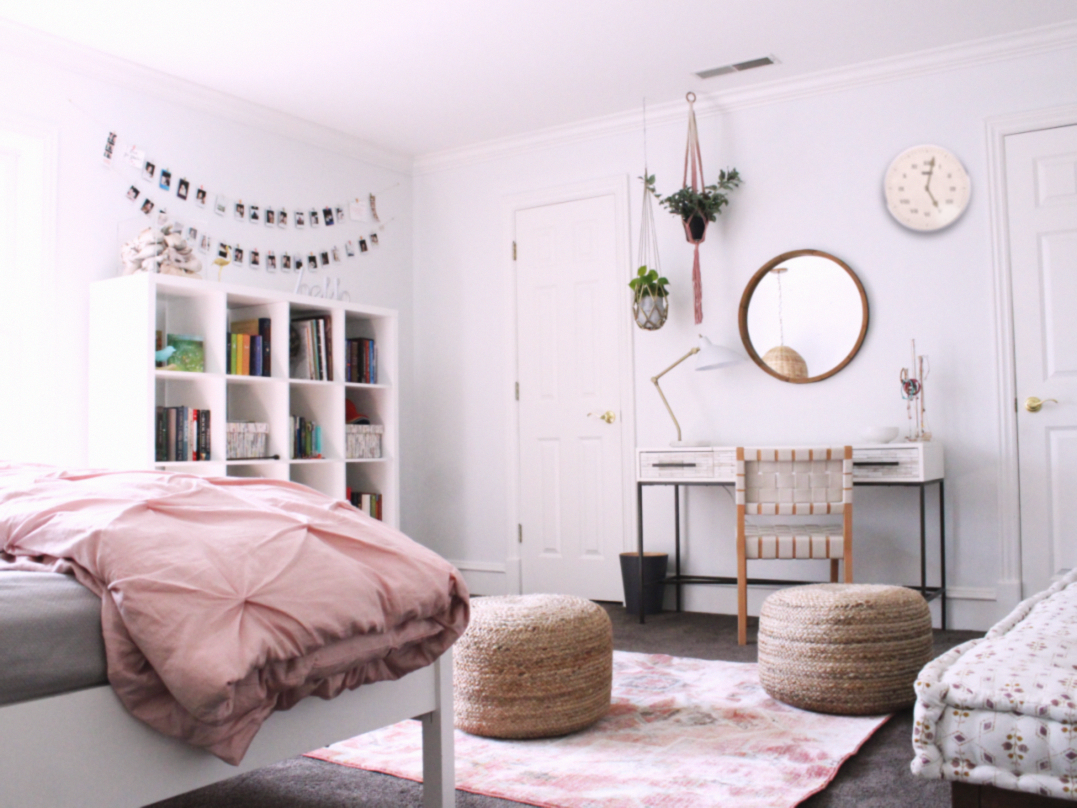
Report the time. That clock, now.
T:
5:02
